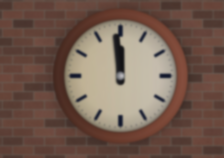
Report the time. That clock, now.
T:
11:59
